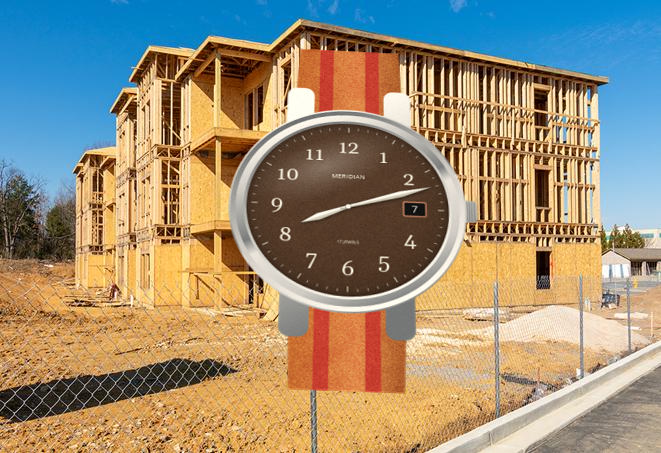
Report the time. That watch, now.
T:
8:12
